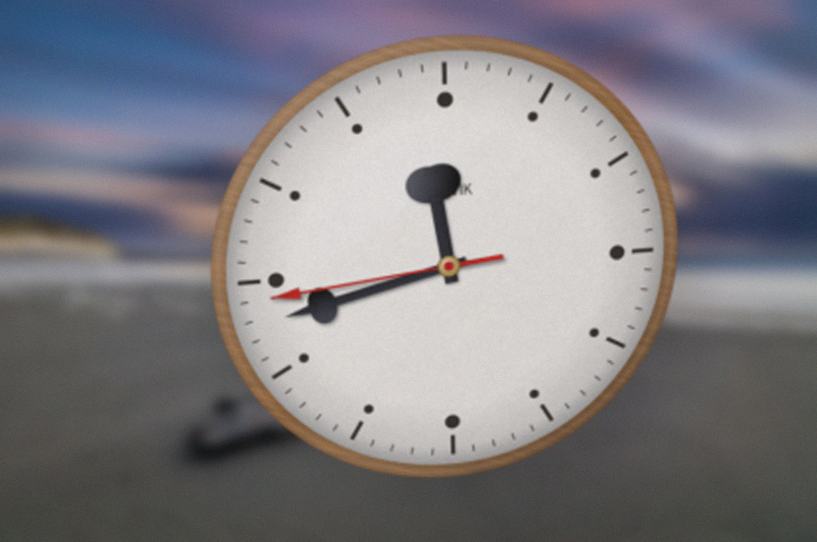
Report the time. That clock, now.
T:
11:42:44
